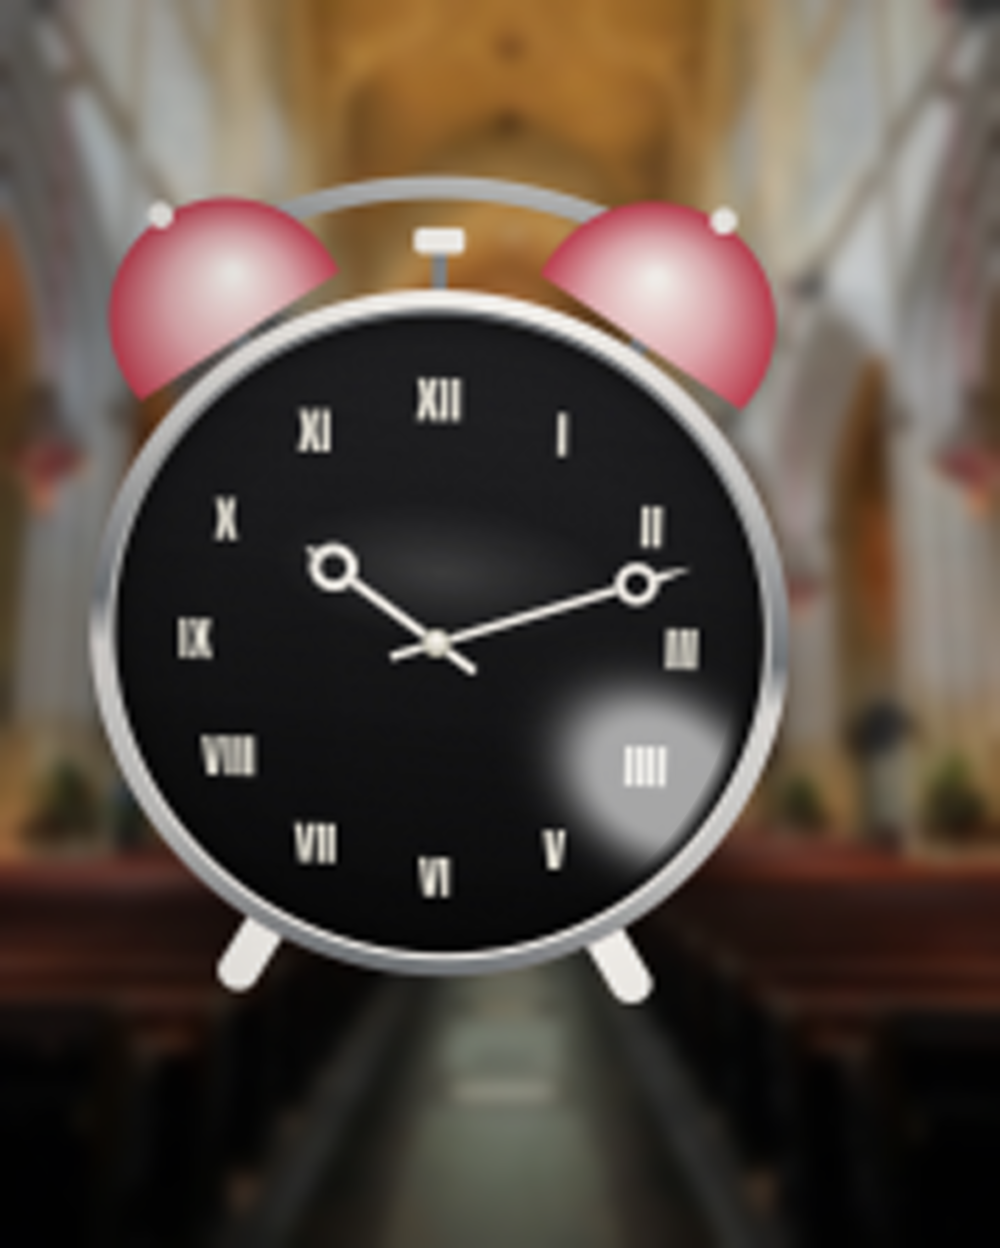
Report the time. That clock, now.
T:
10:12
